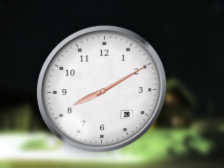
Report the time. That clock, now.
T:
8:10
